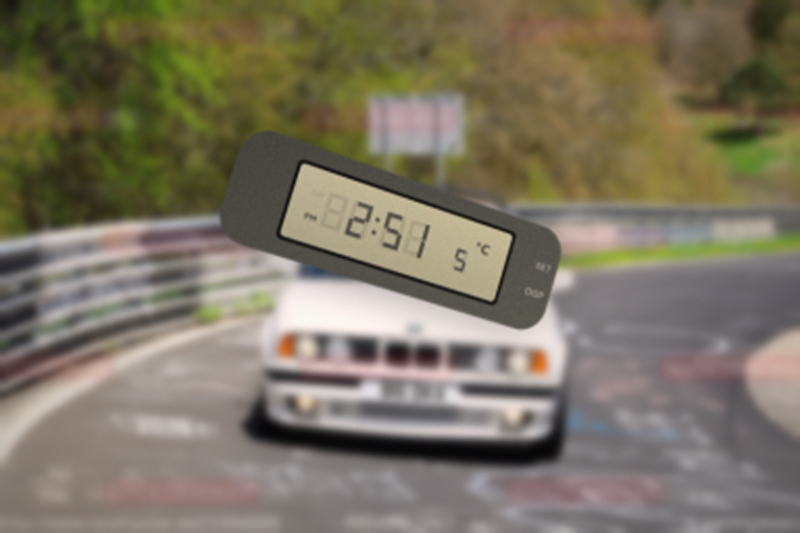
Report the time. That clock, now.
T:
2:51
